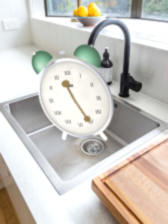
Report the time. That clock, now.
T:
11:26
